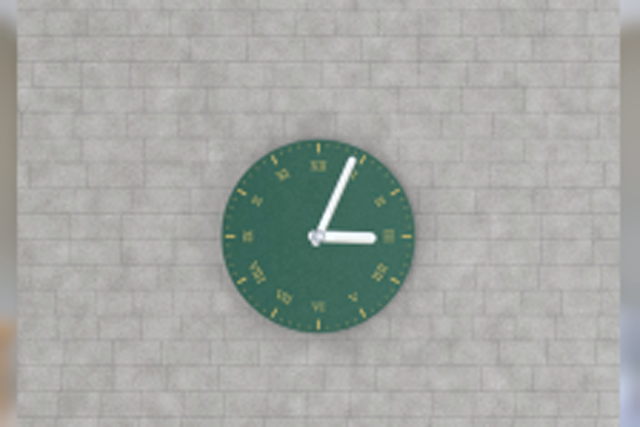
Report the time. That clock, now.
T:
3:04
